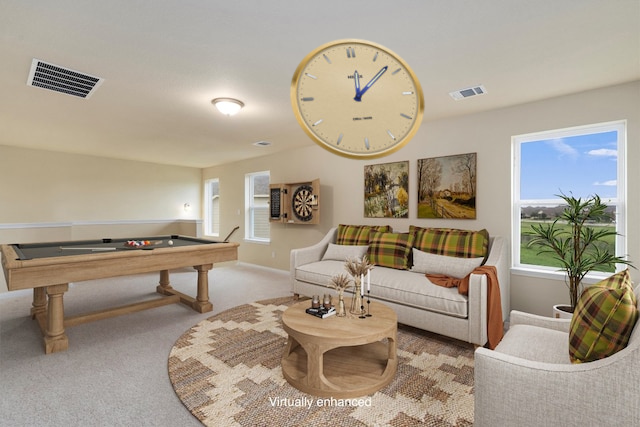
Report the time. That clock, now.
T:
12:08
